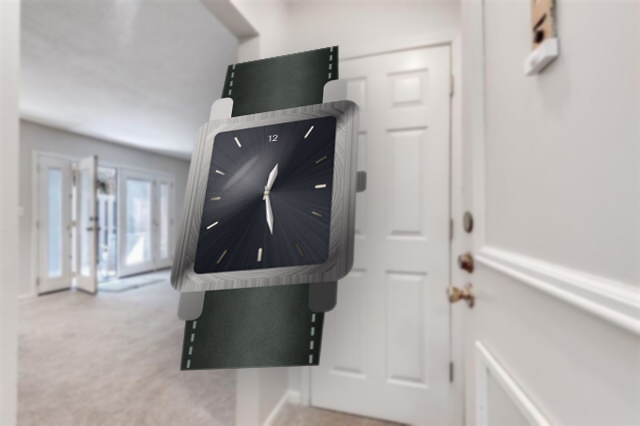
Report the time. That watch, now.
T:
12:28
